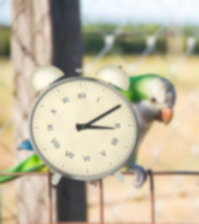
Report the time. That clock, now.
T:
3:10
